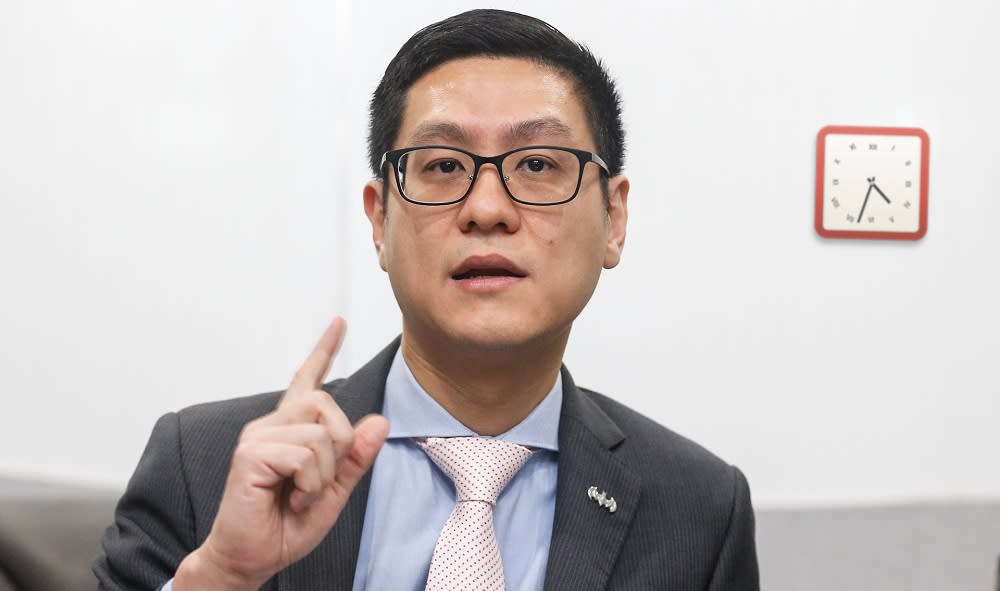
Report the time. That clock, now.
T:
4:33
